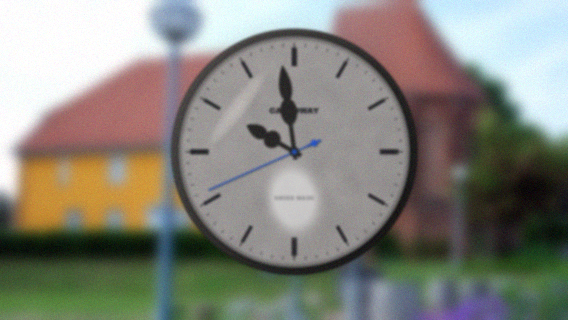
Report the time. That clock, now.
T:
9:58:41
